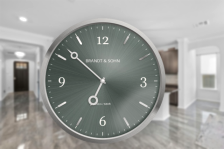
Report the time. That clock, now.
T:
6:52
